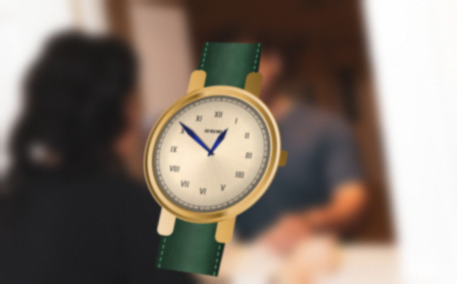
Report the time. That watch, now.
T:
12:51
